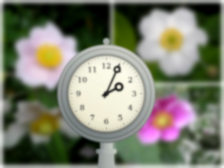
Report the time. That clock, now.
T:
2:04
